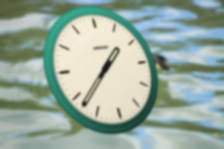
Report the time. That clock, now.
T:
1:38
